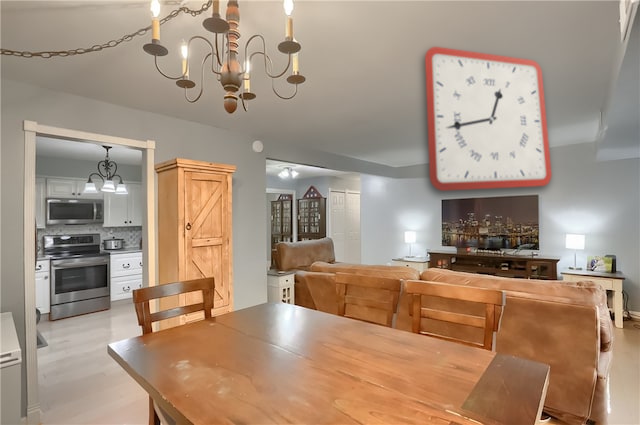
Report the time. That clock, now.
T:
12:43
